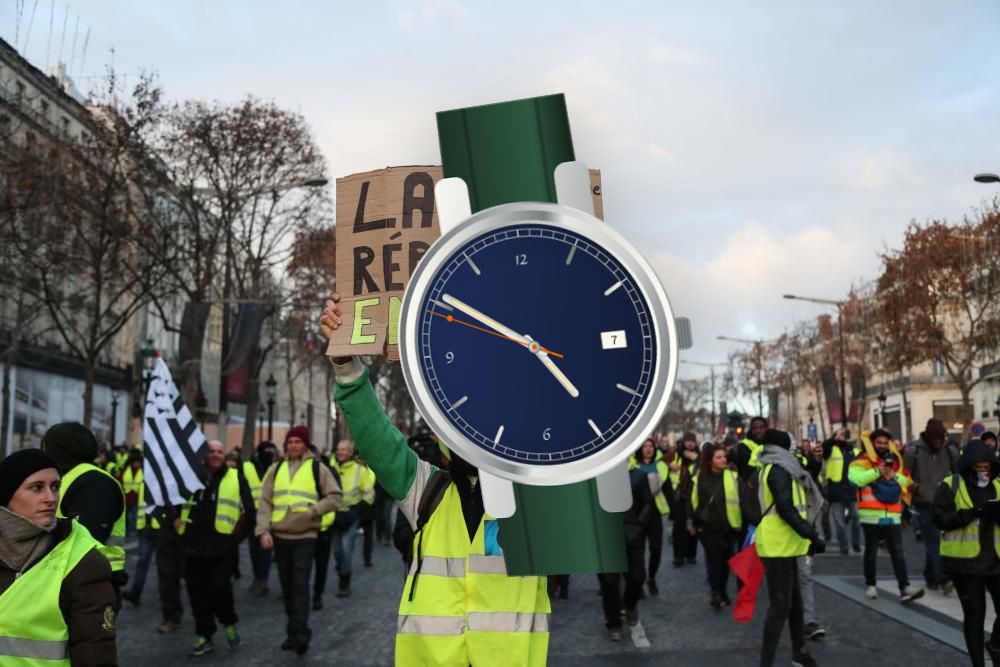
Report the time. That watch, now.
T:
4:50:49
